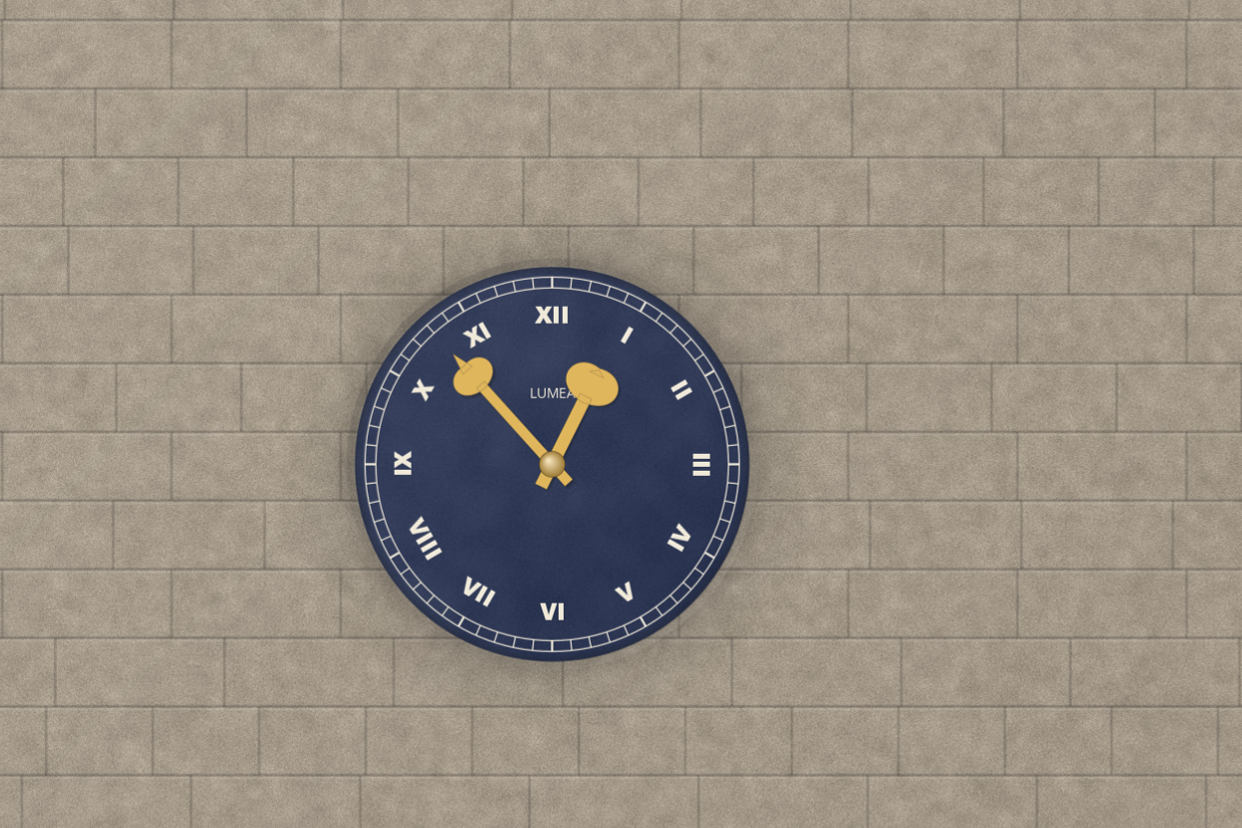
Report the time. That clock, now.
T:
12:53
